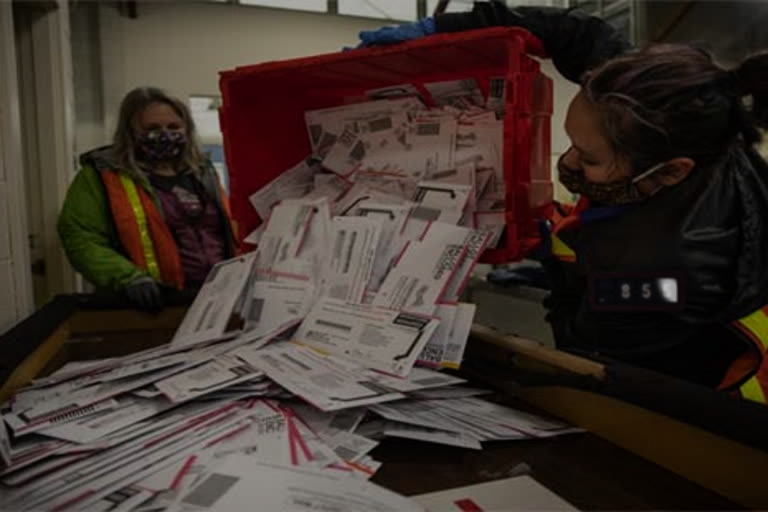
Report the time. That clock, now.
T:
8:55
